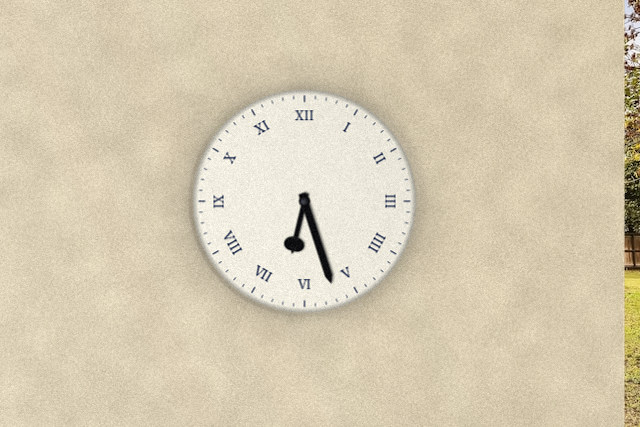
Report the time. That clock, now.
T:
6:27
